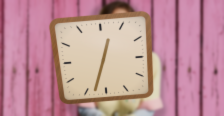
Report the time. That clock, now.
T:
12:33
